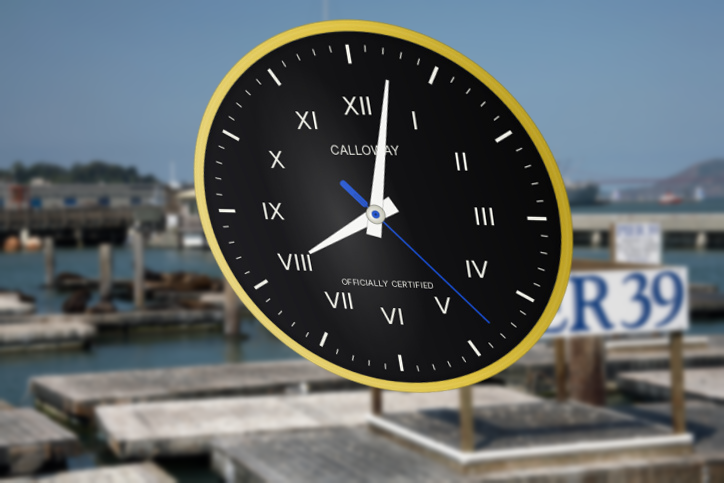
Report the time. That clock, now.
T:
8:02:23
